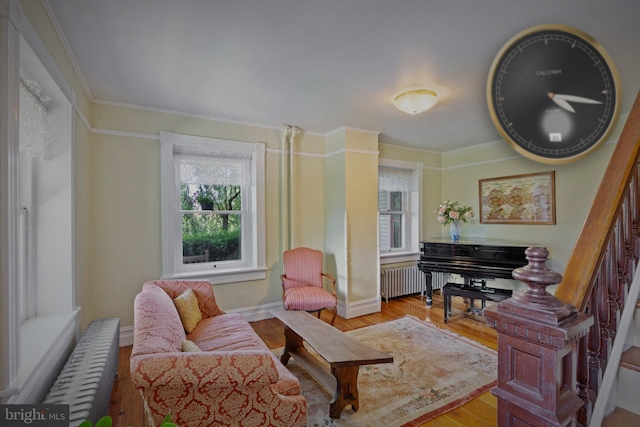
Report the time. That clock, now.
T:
4:17
